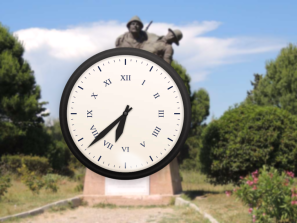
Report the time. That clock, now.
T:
6:38
